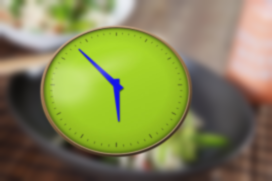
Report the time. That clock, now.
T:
5:53
